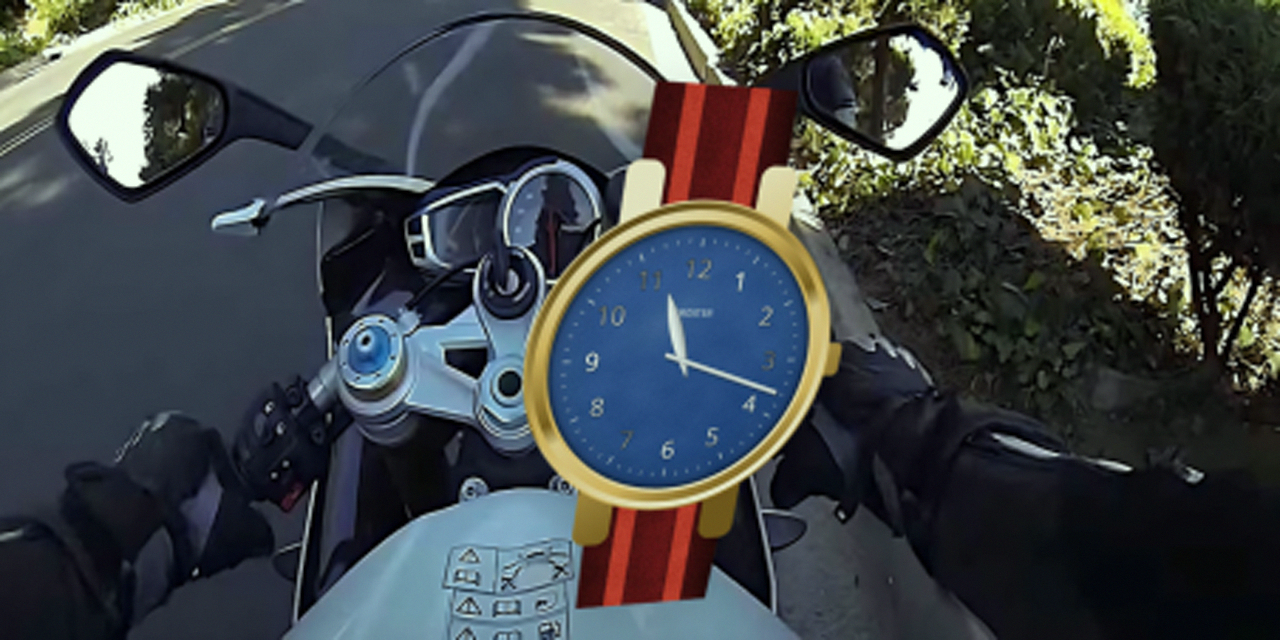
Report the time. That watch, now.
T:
11:18
